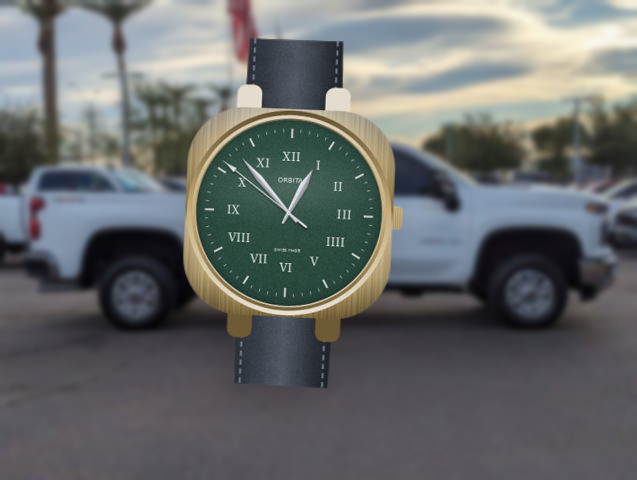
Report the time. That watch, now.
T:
12:52:51
